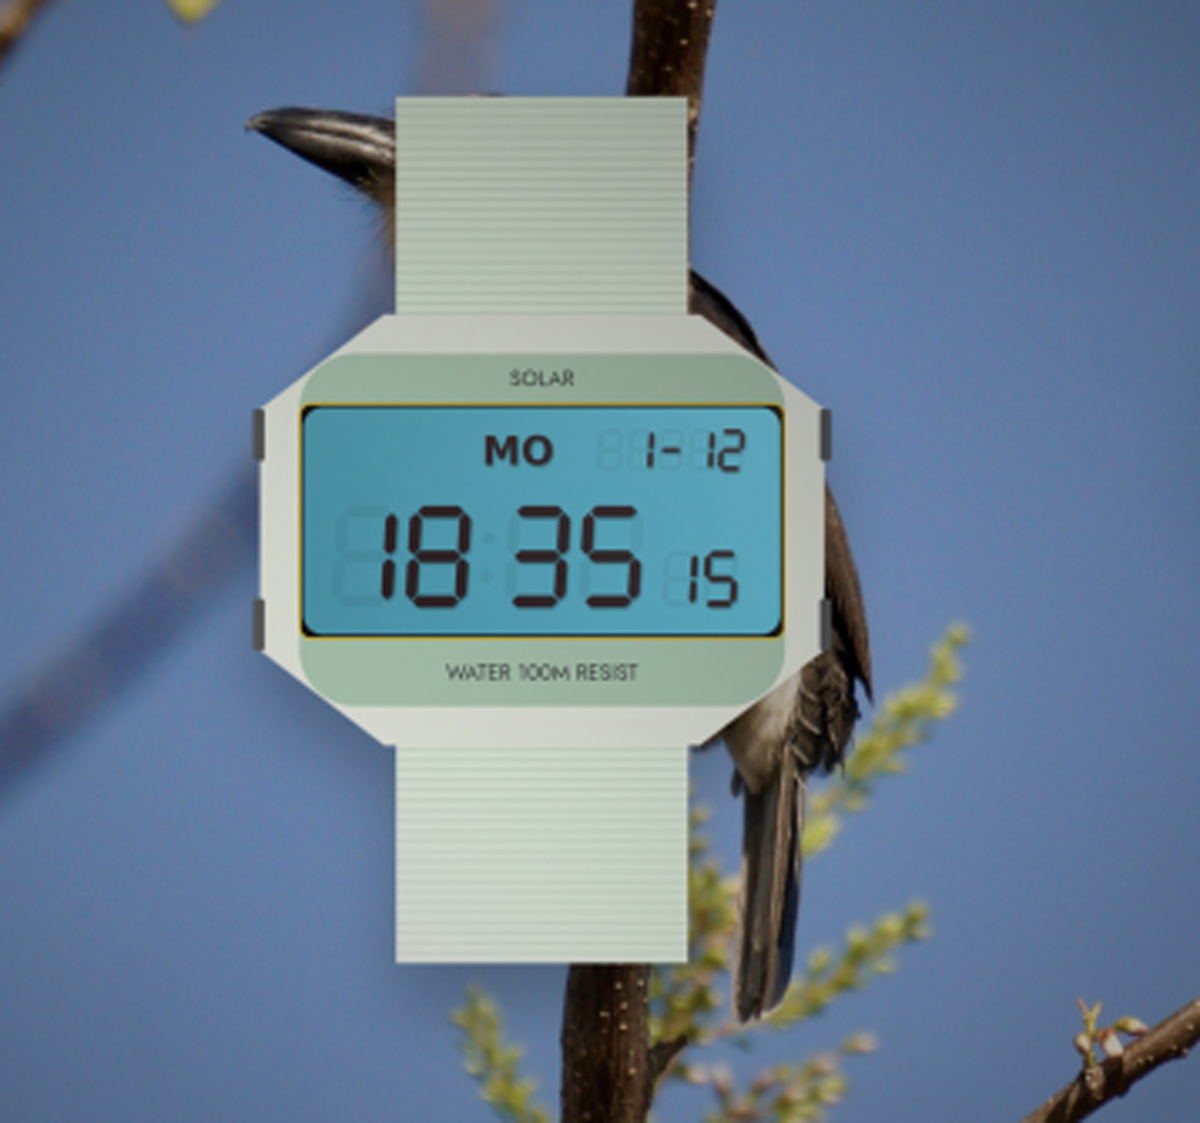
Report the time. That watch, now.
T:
18:35:15
